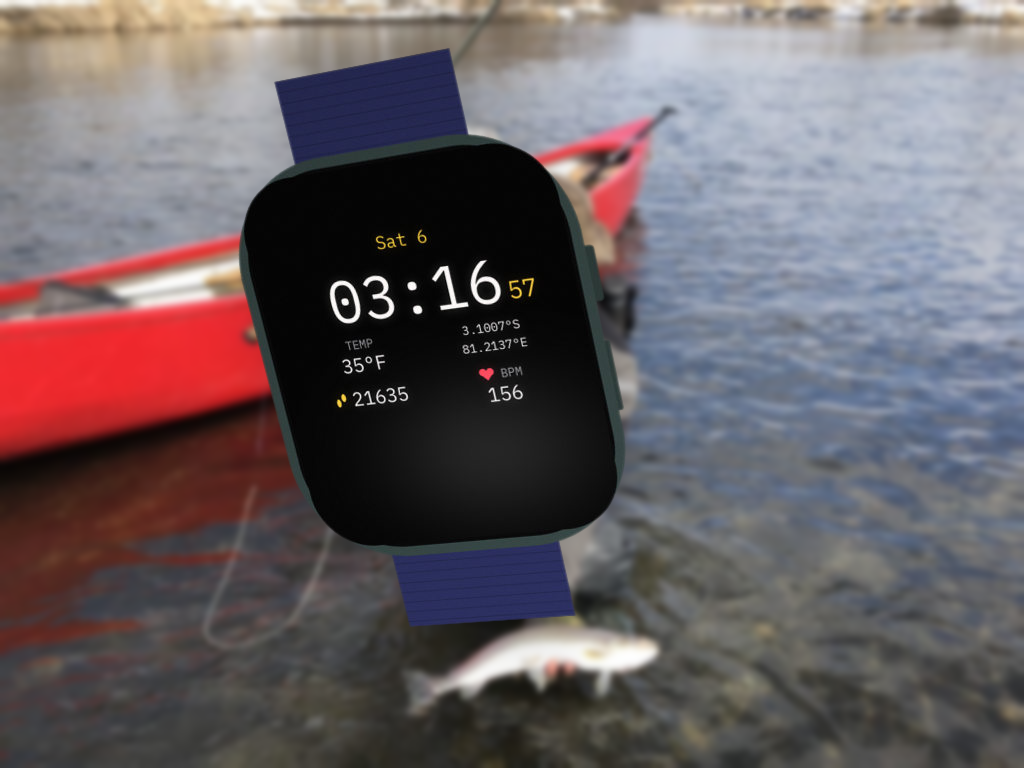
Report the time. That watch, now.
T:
3:16:57
